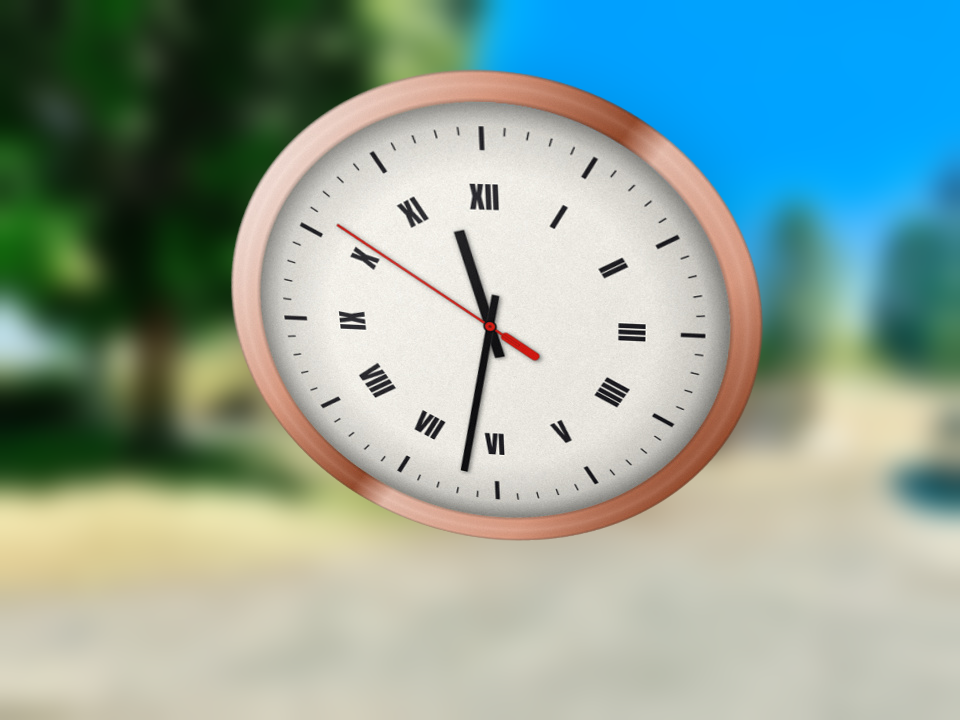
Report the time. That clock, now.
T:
11:31:51
